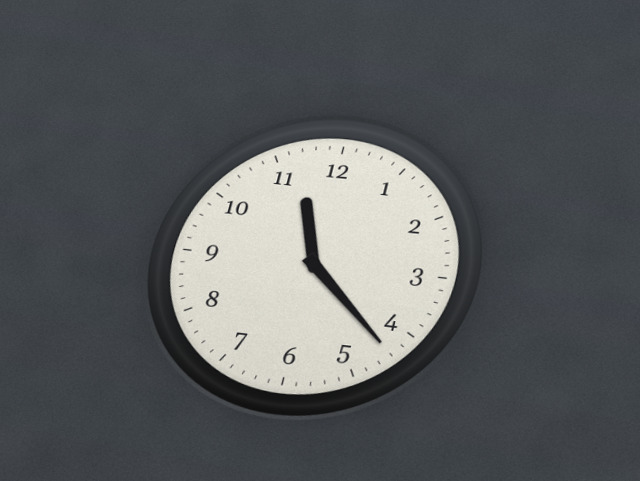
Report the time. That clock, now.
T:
11:22
